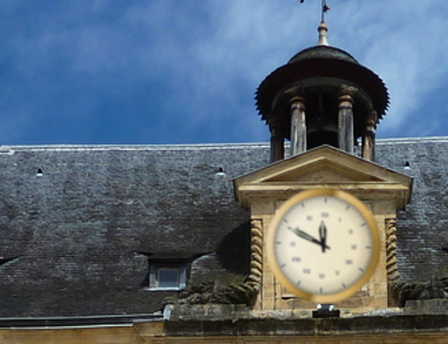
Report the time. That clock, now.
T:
11:49
